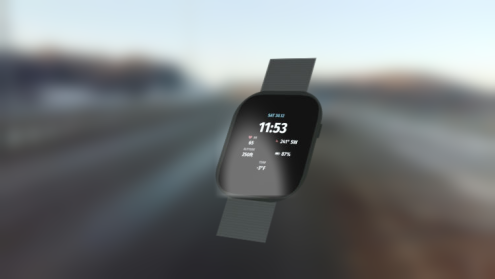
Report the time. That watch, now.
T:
11:53
